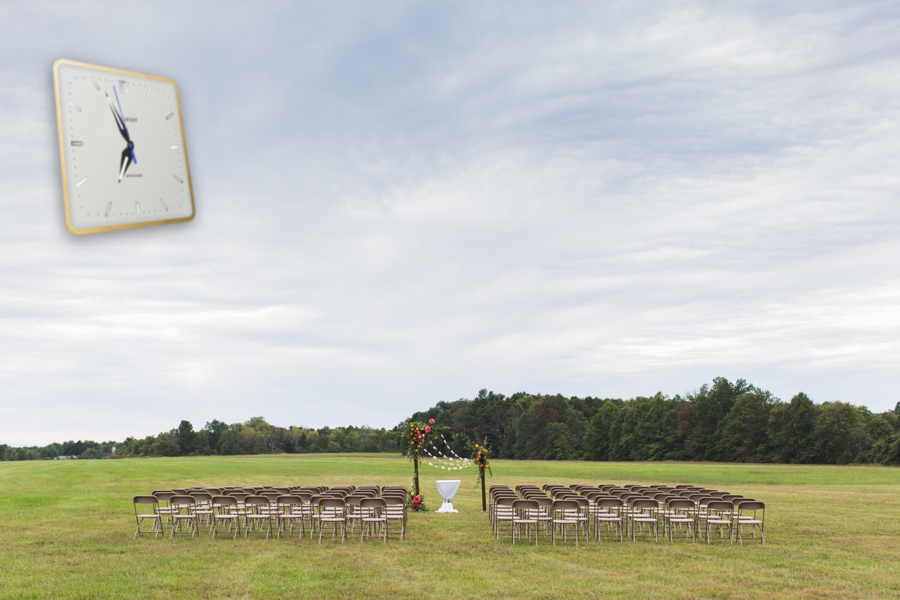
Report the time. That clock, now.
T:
6:55:58
